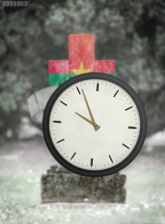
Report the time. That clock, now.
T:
9:56
